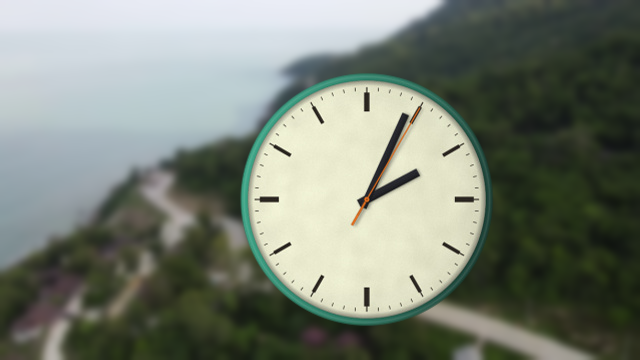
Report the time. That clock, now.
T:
2:04:05
